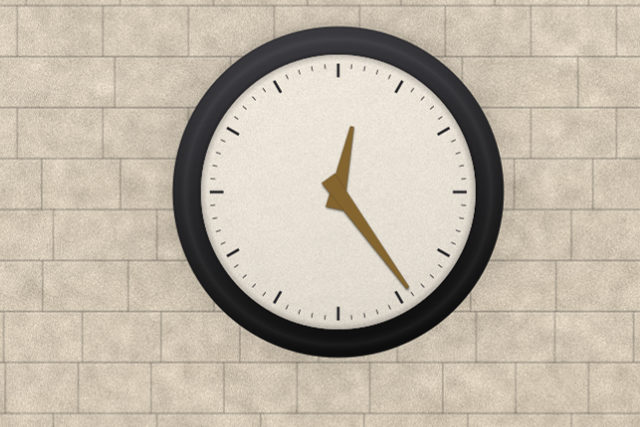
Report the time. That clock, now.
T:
12:24
